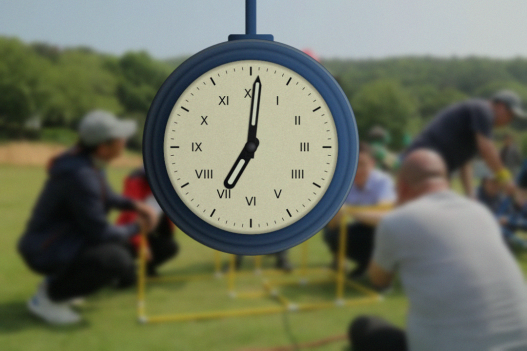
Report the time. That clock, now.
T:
7:01
